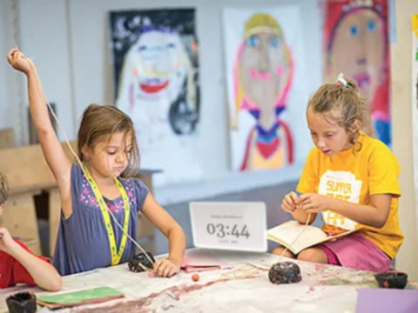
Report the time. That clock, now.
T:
3:44
